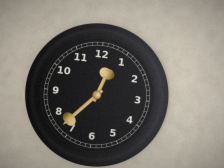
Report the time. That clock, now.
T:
12:37
